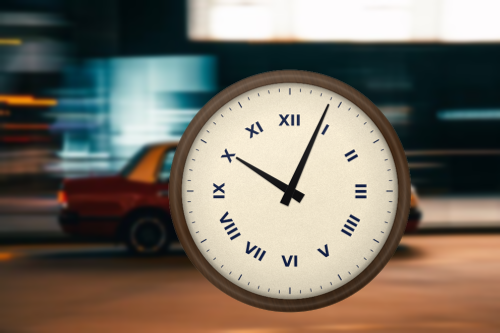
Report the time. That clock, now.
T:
10:04
